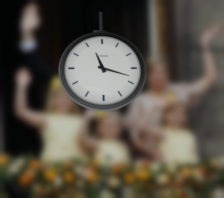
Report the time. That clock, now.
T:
11:18
